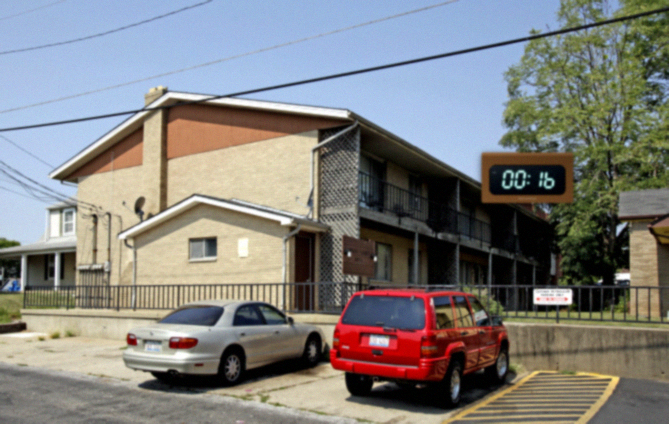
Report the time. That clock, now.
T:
0:16
